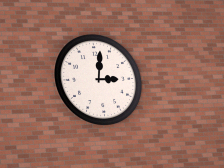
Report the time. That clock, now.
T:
3:02
